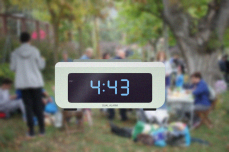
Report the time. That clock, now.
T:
4:43
